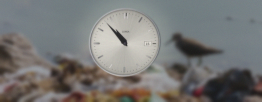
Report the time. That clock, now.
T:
10:53
